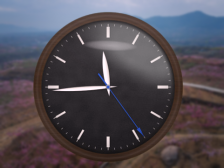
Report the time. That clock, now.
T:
11:44:24
